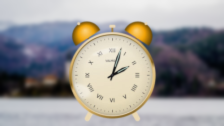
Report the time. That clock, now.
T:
2:03
